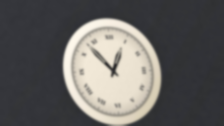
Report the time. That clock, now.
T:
12:53
